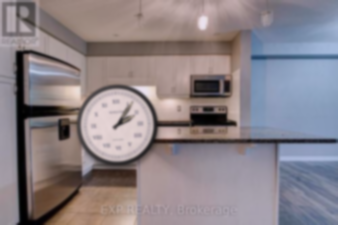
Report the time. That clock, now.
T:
2:06
